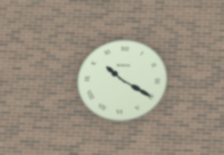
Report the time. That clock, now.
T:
10:20
